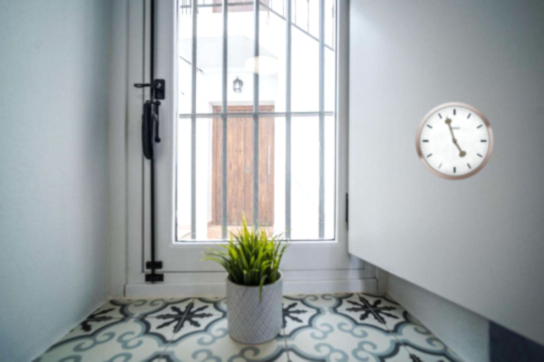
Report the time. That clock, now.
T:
4:57
